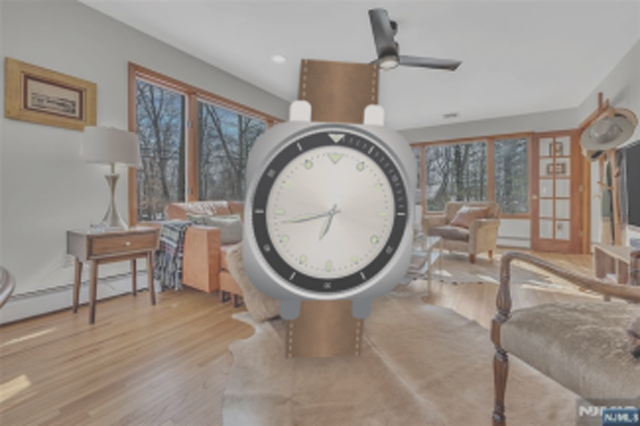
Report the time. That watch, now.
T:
6:43
